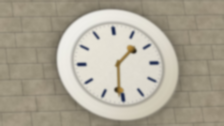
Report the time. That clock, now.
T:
1:31
